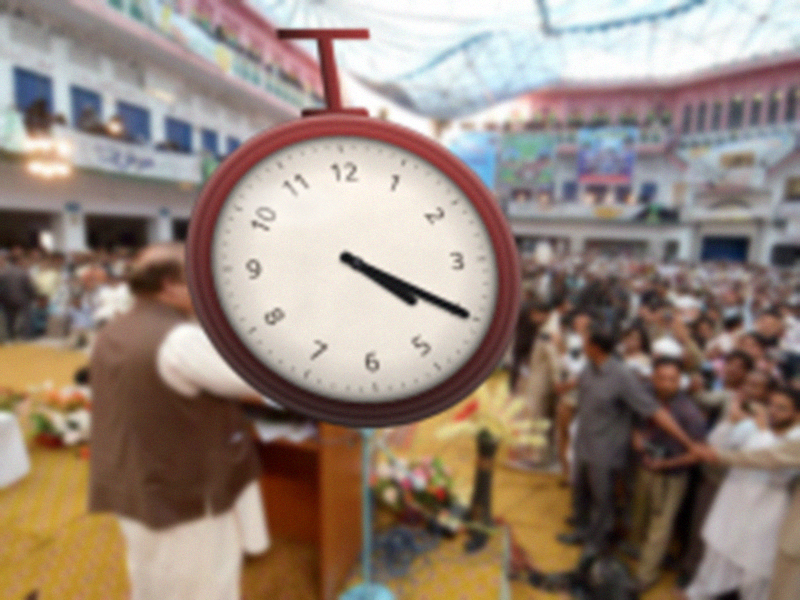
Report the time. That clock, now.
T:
4:20
